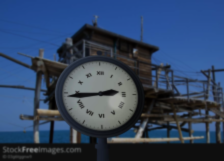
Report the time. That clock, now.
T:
2:44
